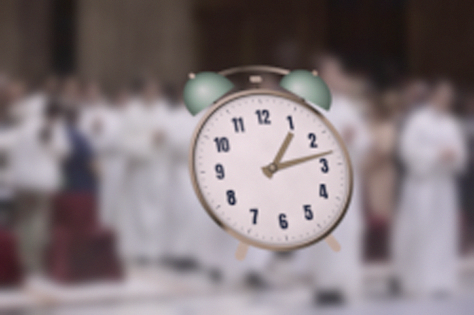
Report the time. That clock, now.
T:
1:13
